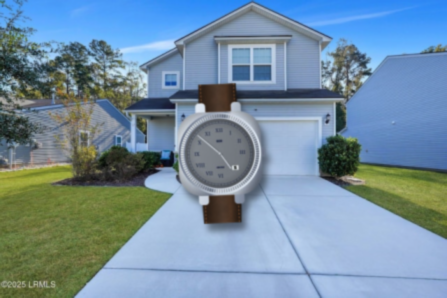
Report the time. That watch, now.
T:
4:52
